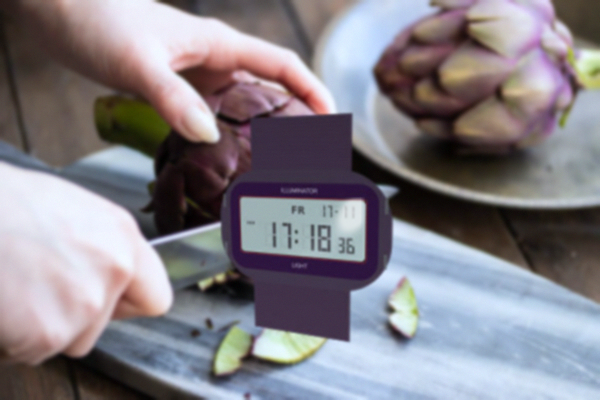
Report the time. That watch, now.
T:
17:18:36
